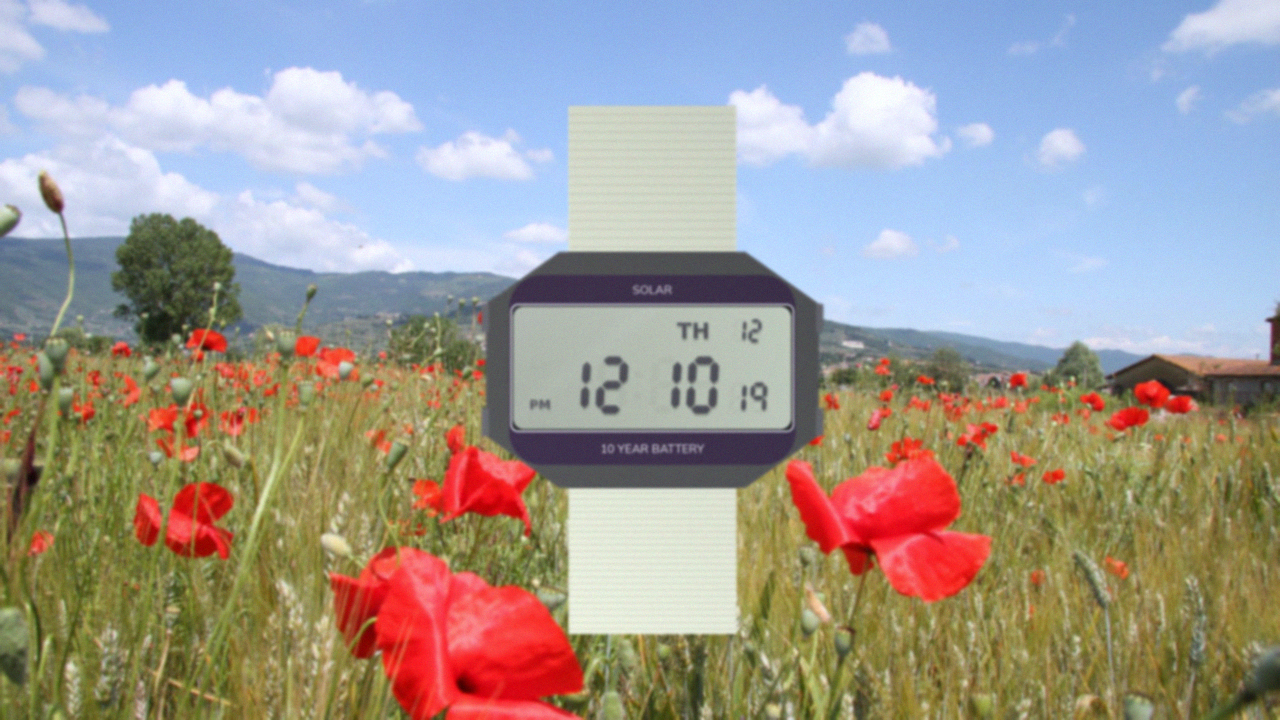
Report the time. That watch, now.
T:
12:10:19
